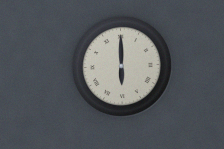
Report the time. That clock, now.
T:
6:00
